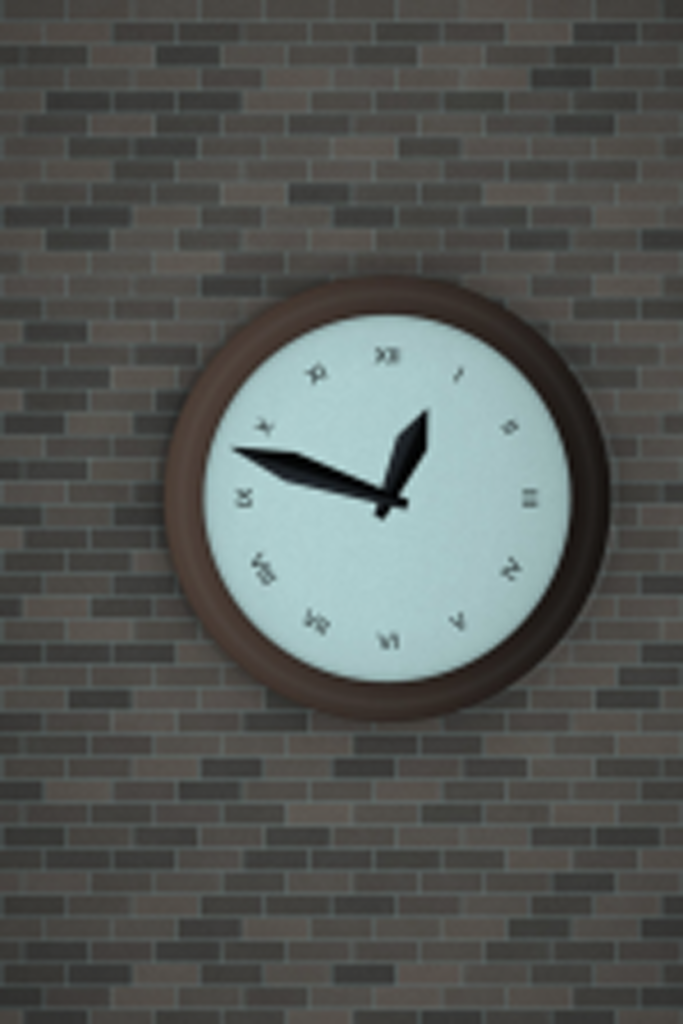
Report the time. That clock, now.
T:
12:48
